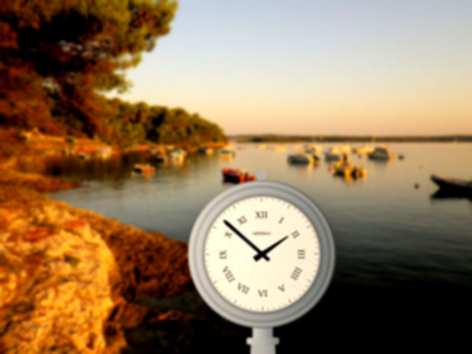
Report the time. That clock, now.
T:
1:52
